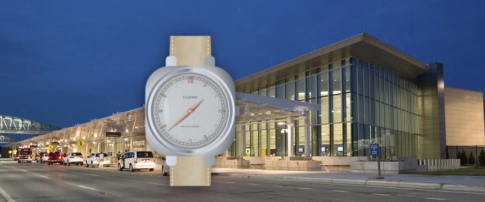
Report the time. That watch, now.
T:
1:38
